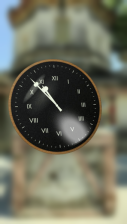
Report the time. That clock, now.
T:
10:53
